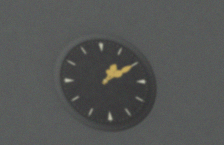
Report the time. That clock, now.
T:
1:10
